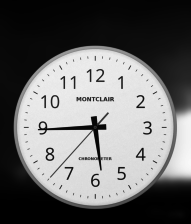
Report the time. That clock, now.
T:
5:44:37
